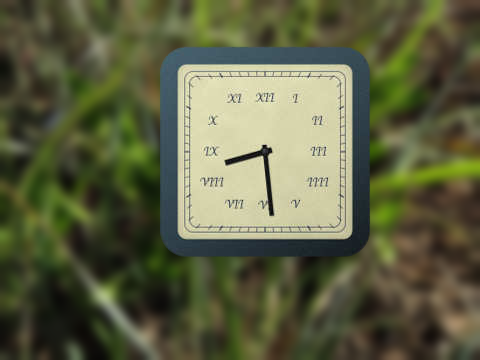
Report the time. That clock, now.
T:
8:29
